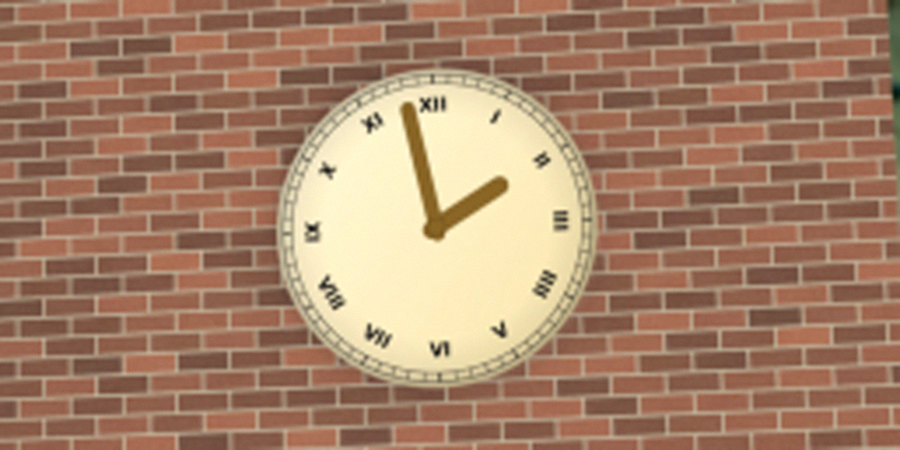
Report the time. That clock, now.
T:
1:58
